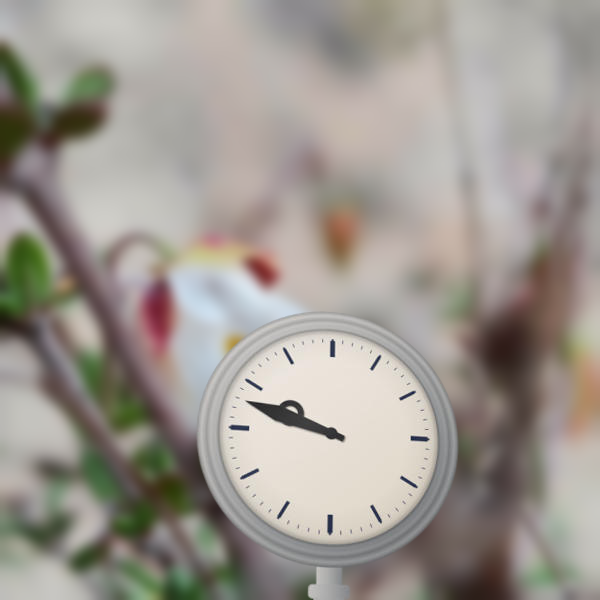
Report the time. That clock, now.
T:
9:48
